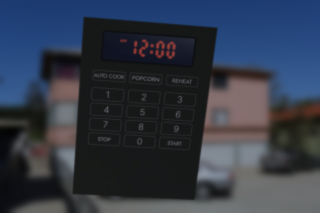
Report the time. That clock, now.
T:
12:00
